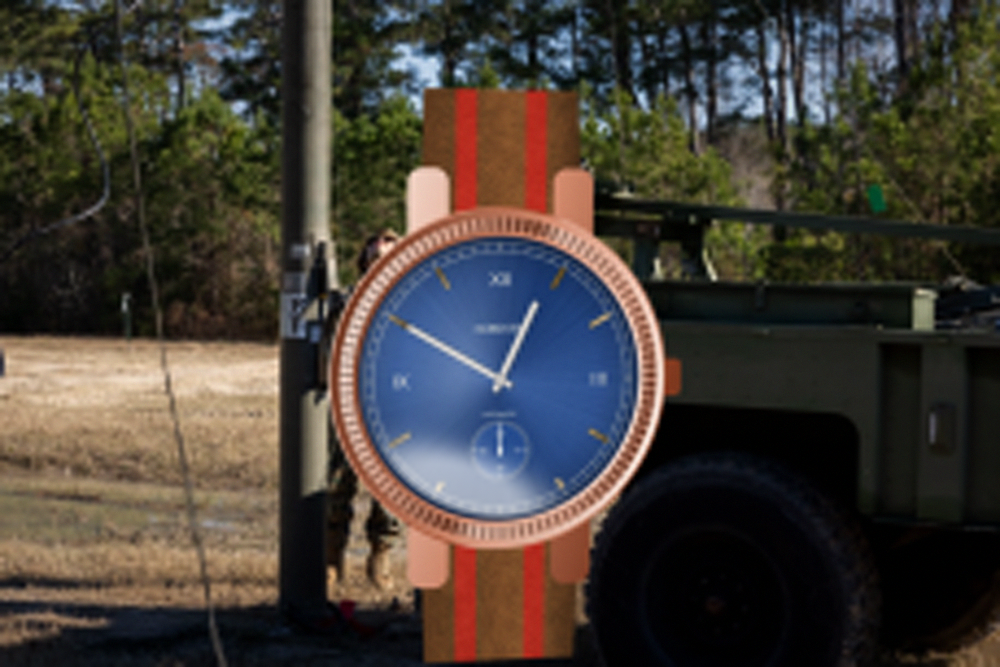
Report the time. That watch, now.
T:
12:50
